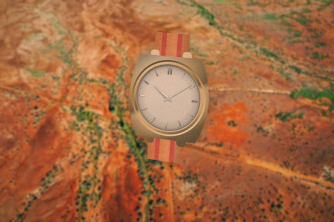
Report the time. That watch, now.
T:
10:09
